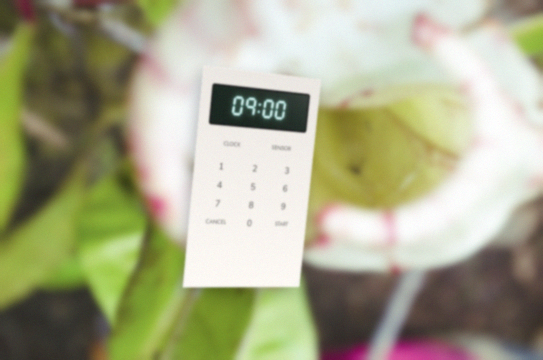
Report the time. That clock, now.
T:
9:00
